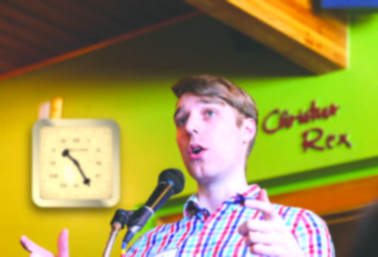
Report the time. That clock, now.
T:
10:25
